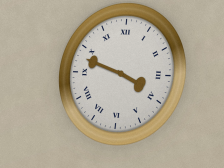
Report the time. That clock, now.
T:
3:48
